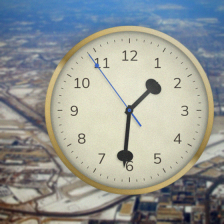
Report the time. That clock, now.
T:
1:30:54
